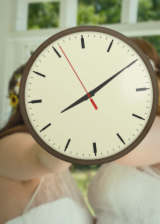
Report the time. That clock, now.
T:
8:09:56
